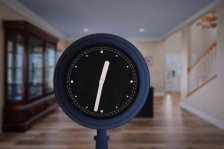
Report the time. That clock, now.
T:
12:32
